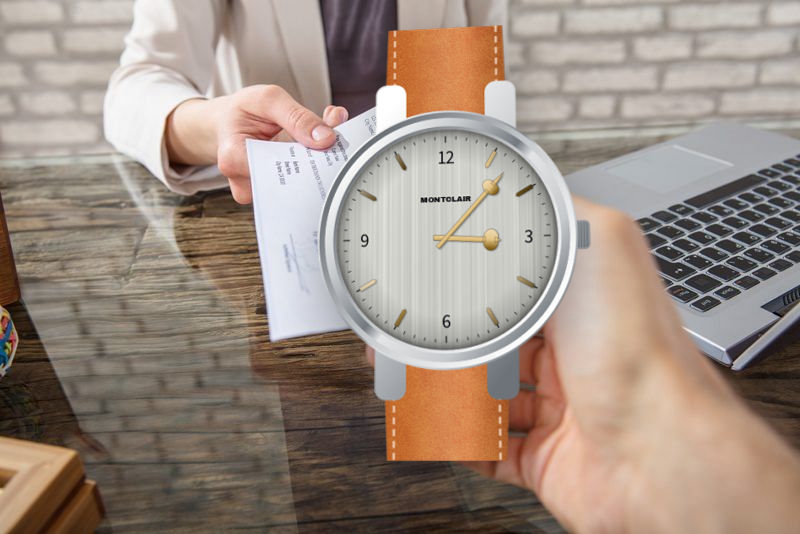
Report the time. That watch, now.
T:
3:07
